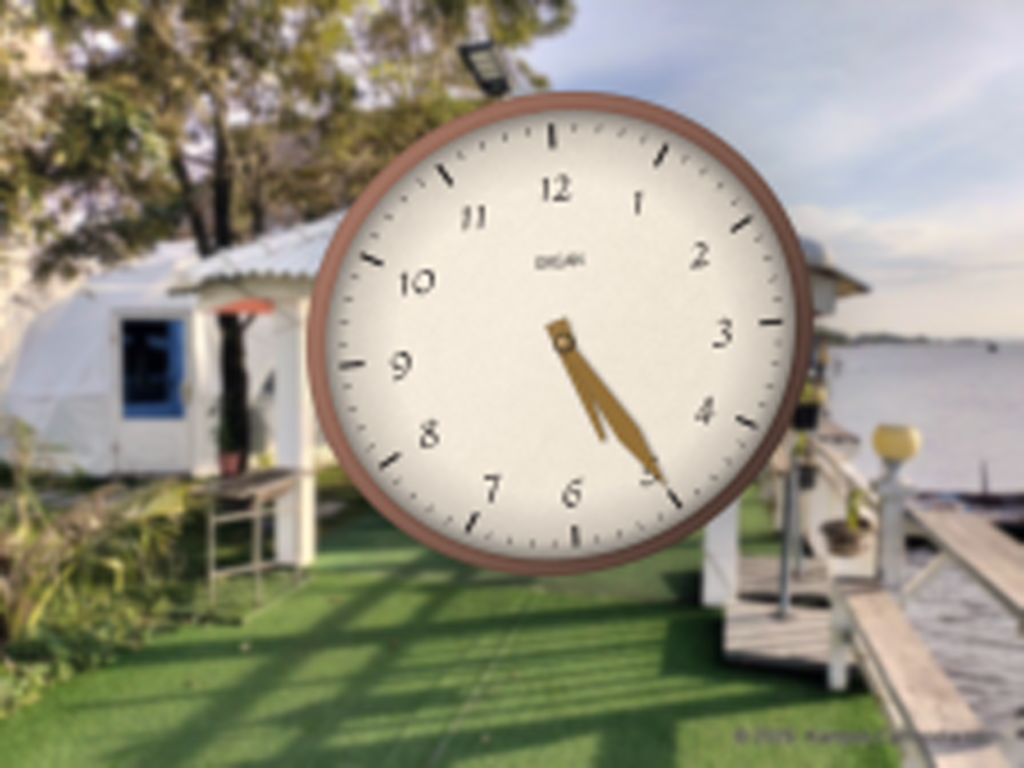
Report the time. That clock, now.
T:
5:25
